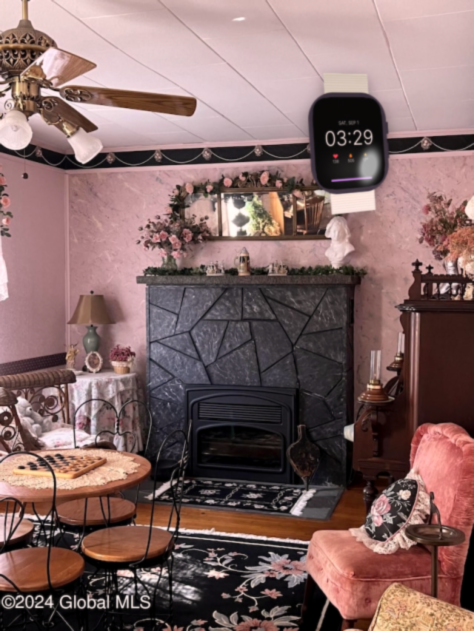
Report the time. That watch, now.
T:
3:29
